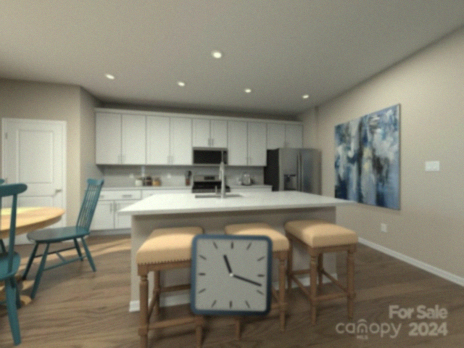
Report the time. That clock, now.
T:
11:18
